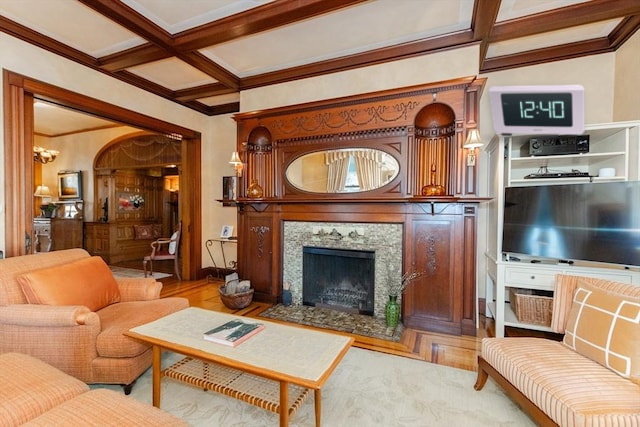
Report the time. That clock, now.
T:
12:40
